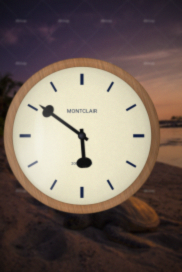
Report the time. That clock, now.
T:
5:51
